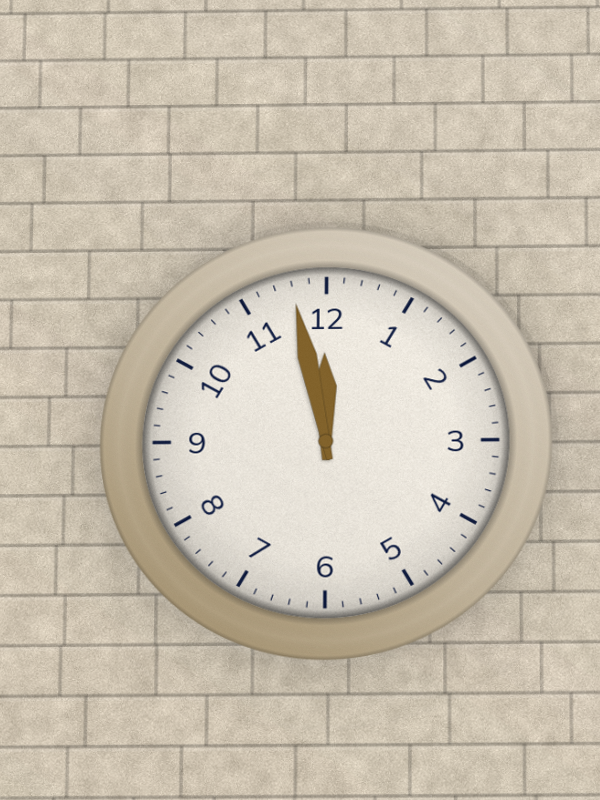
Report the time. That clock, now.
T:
11:58
